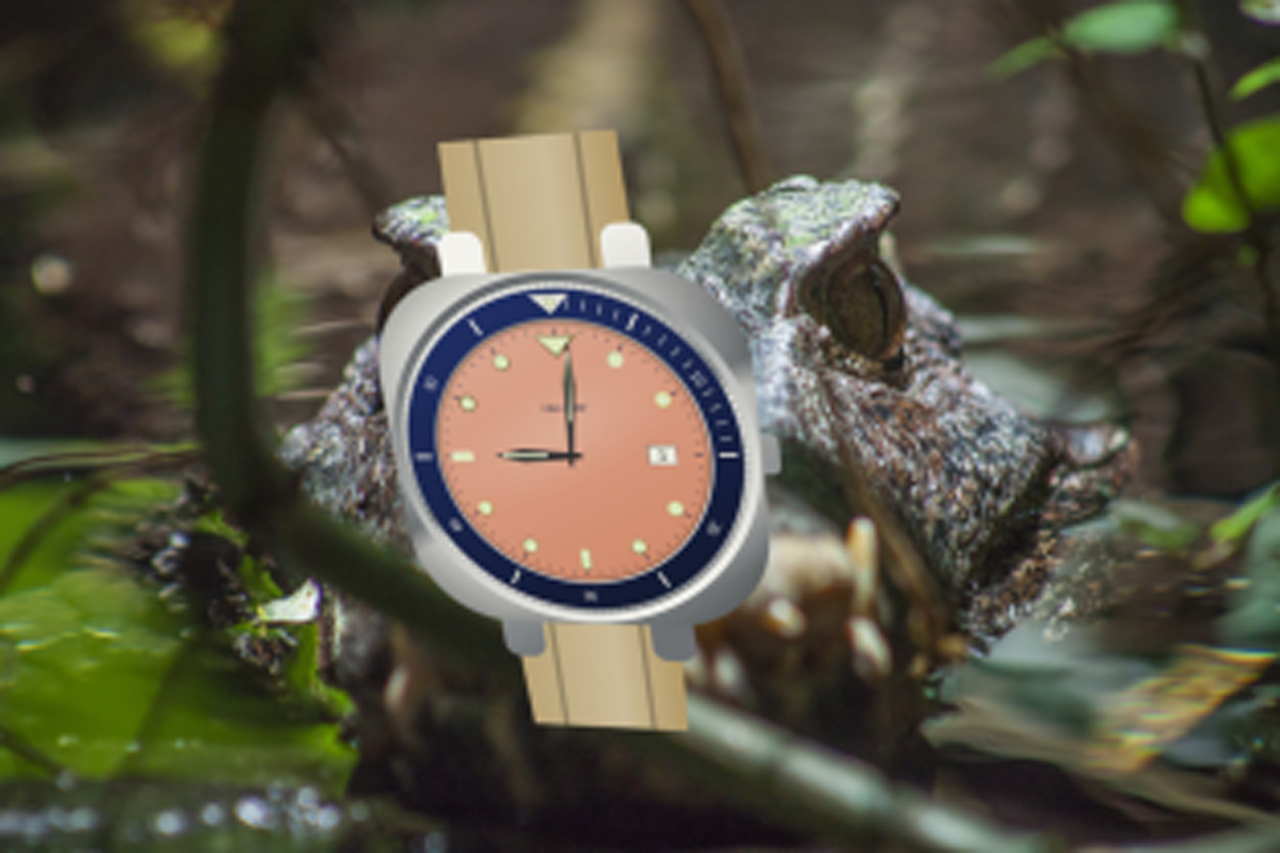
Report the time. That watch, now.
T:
9:01
